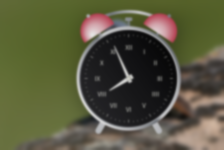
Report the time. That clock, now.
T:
7:56
